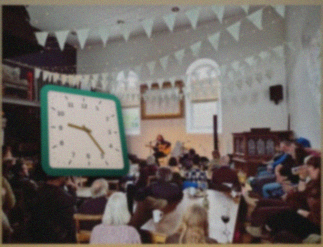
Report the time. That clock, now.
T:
9:24
